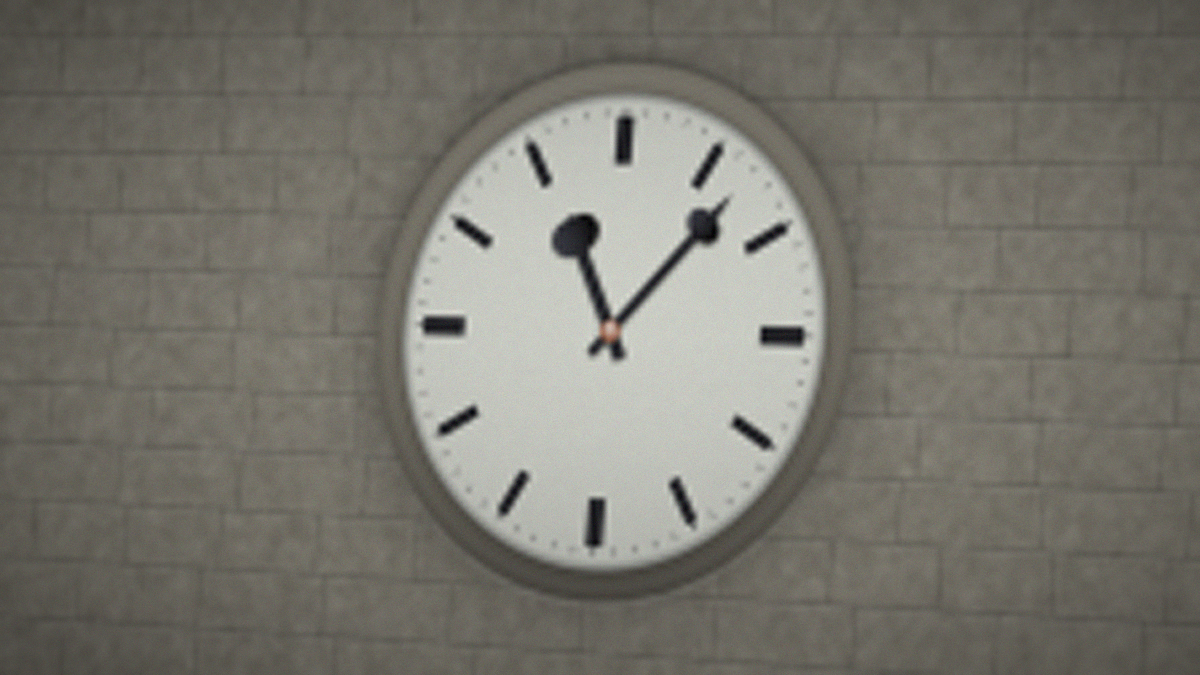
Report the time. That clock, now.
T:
11:07
